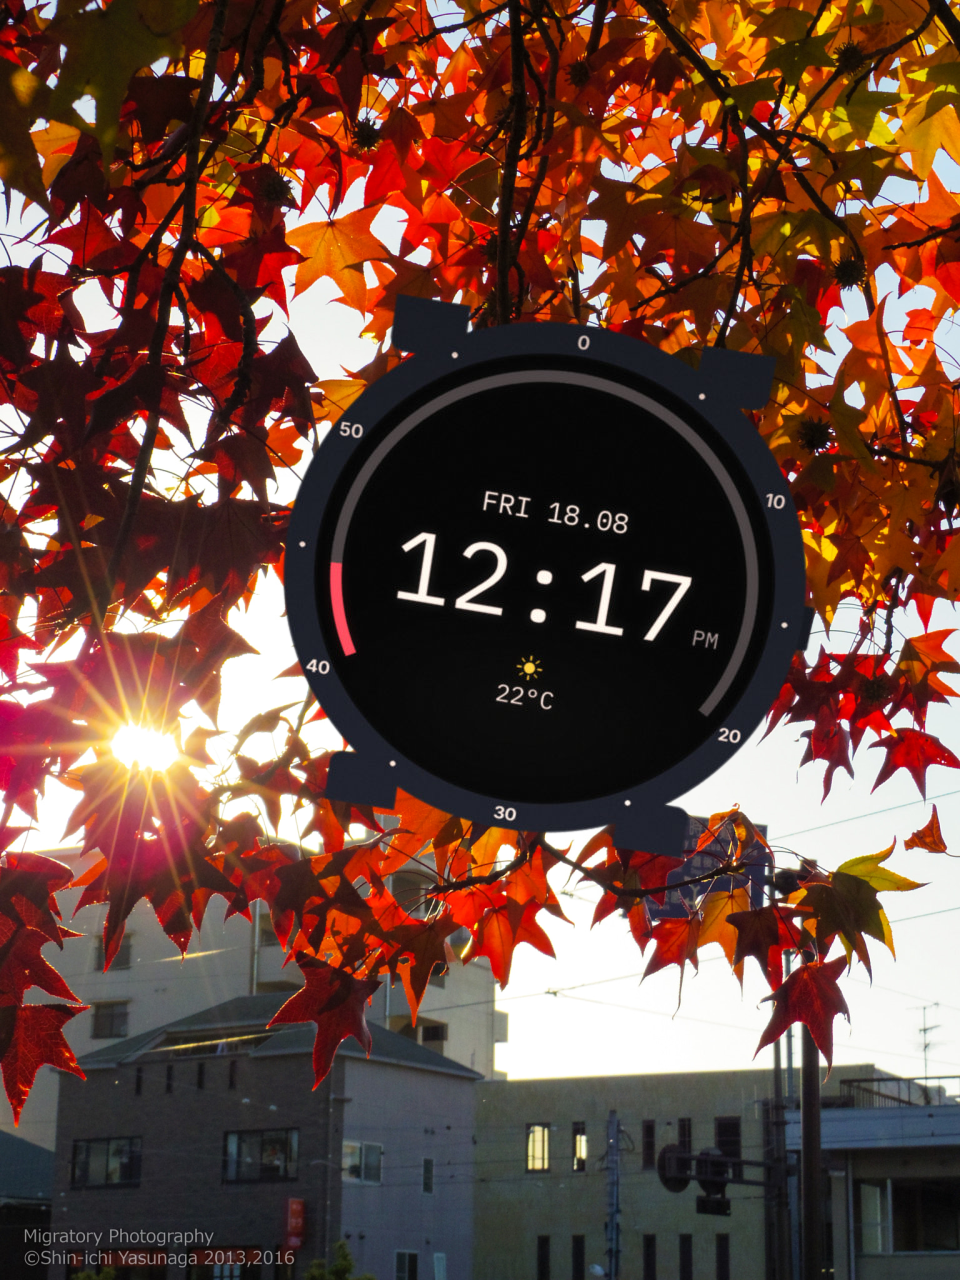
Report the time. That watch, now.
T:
12:17
